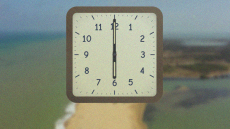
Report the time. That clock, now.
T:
6:00
